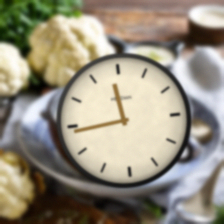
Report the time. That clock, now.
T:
11:44
